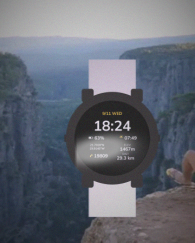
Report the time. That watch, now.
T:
18:24
